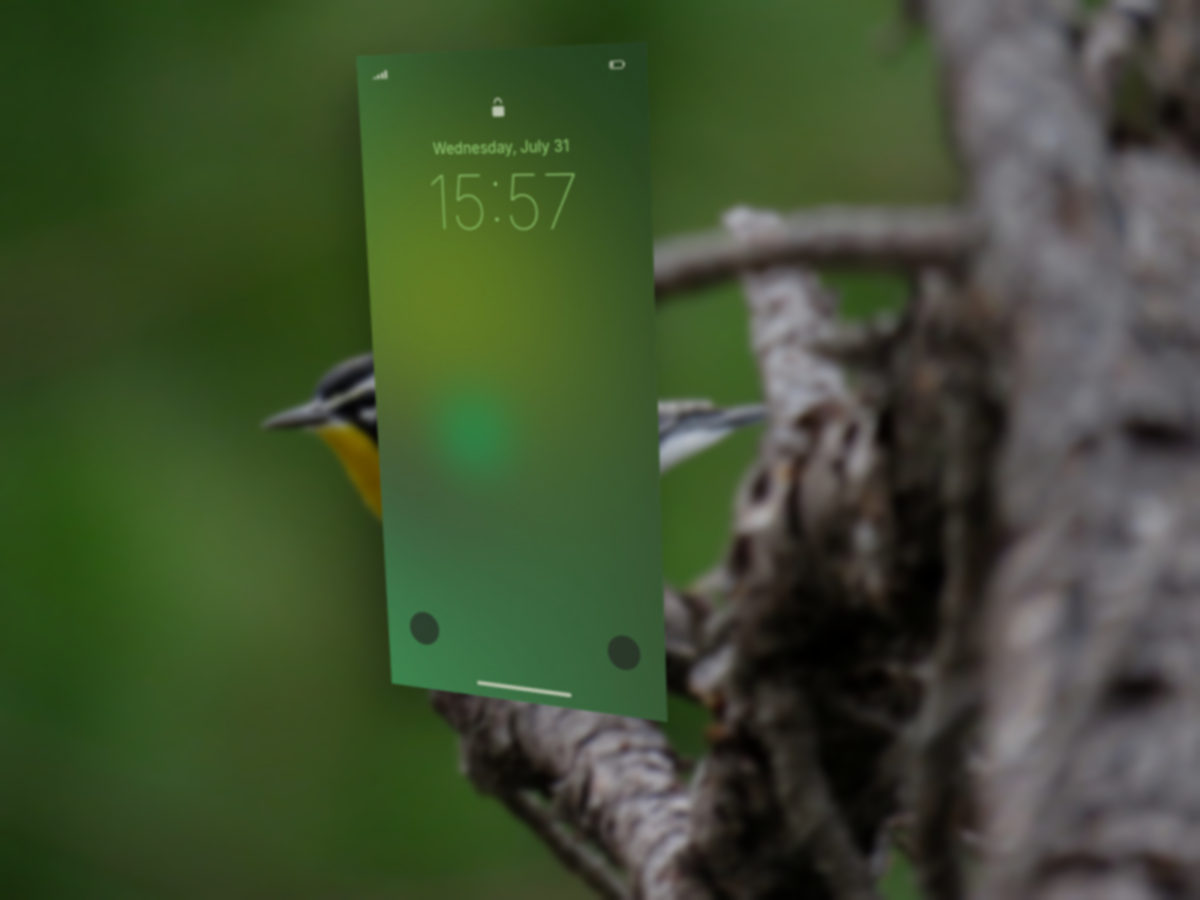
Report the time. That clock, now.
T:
15:57
